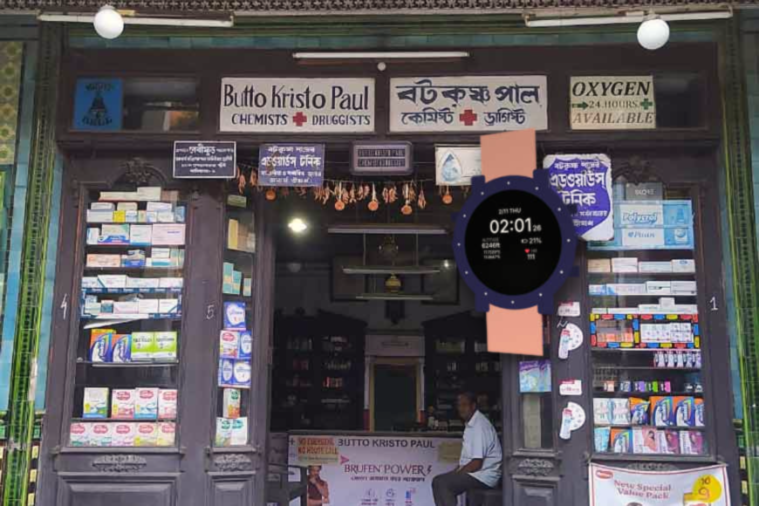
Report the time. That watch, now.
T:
2:01
